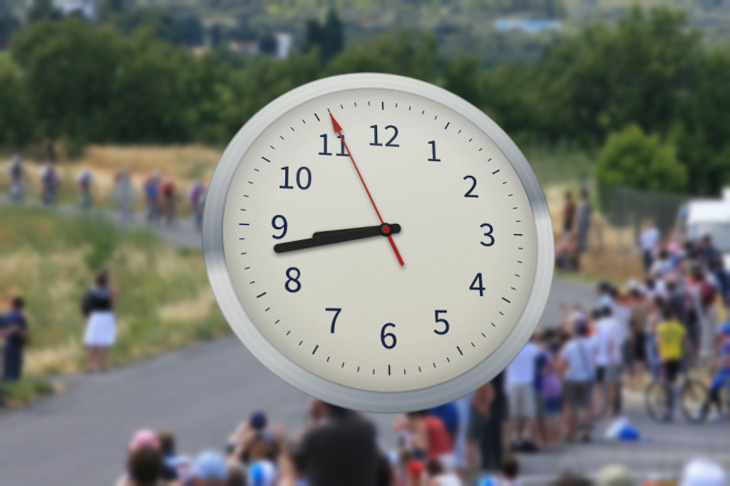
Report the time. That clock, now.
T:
8:42:56
